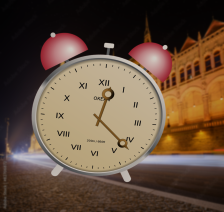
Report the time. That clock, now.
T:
12:22
